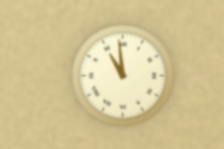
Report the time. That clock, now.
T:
10:59
